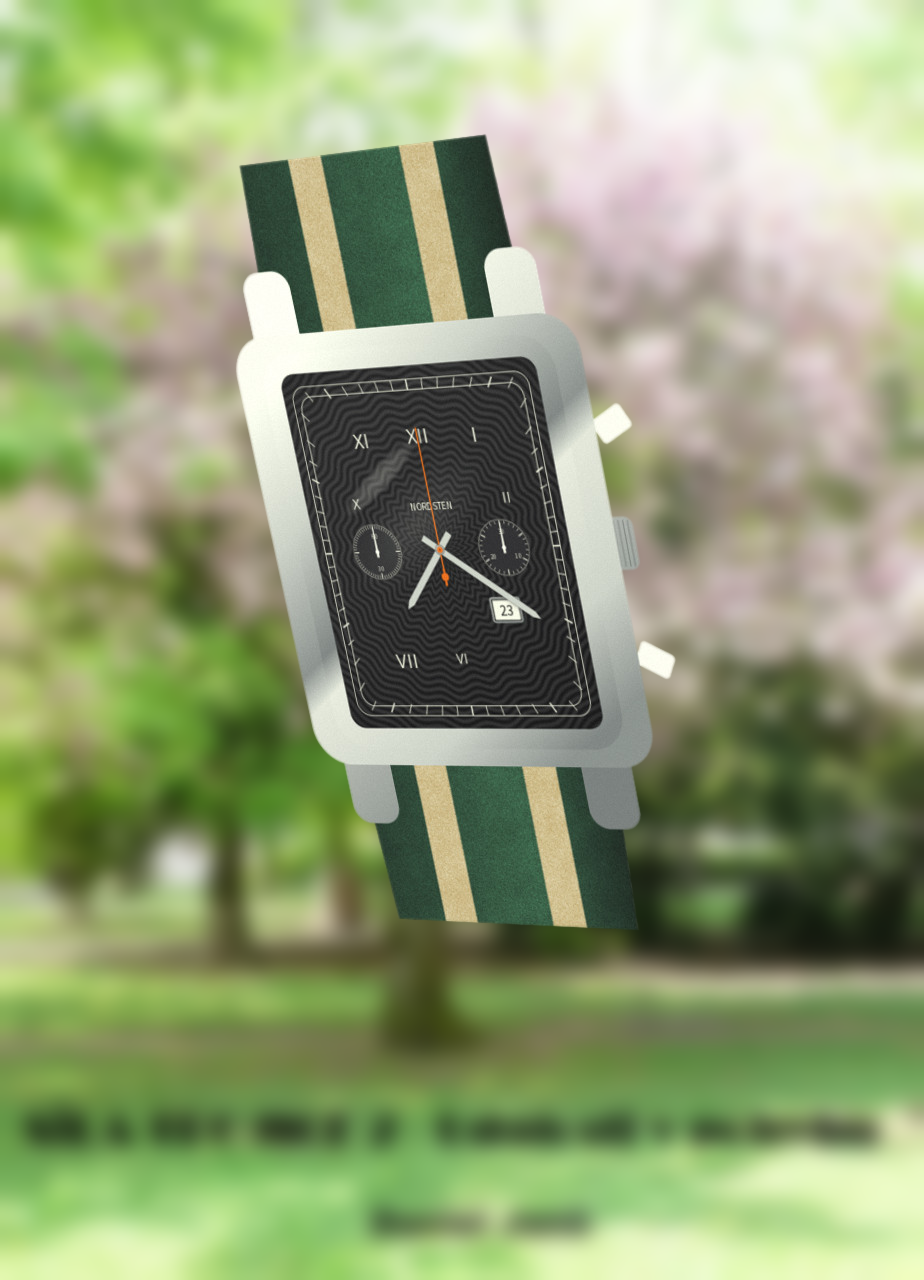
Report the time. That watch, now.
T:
7:21
